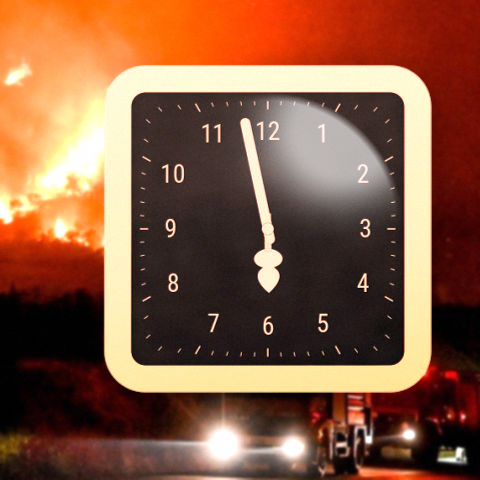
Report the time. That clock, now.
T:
5:58
